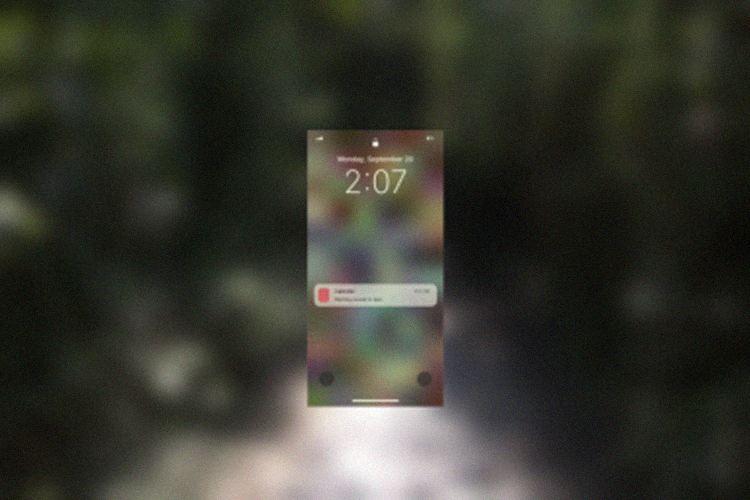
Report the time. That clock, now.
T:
2:07
